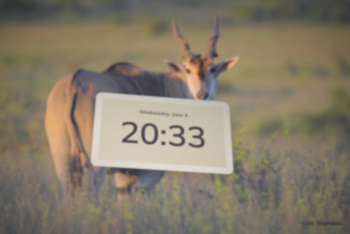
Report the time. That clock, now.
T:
20:33
